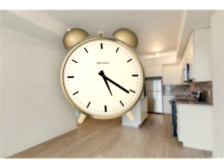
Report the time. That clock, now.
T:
5:21
